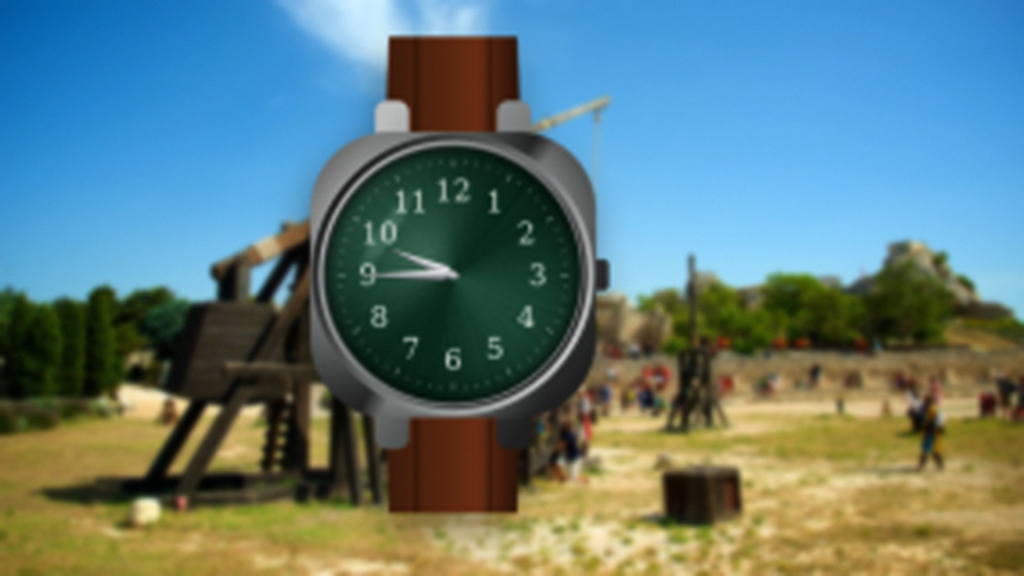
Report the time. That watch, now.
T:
9:45
